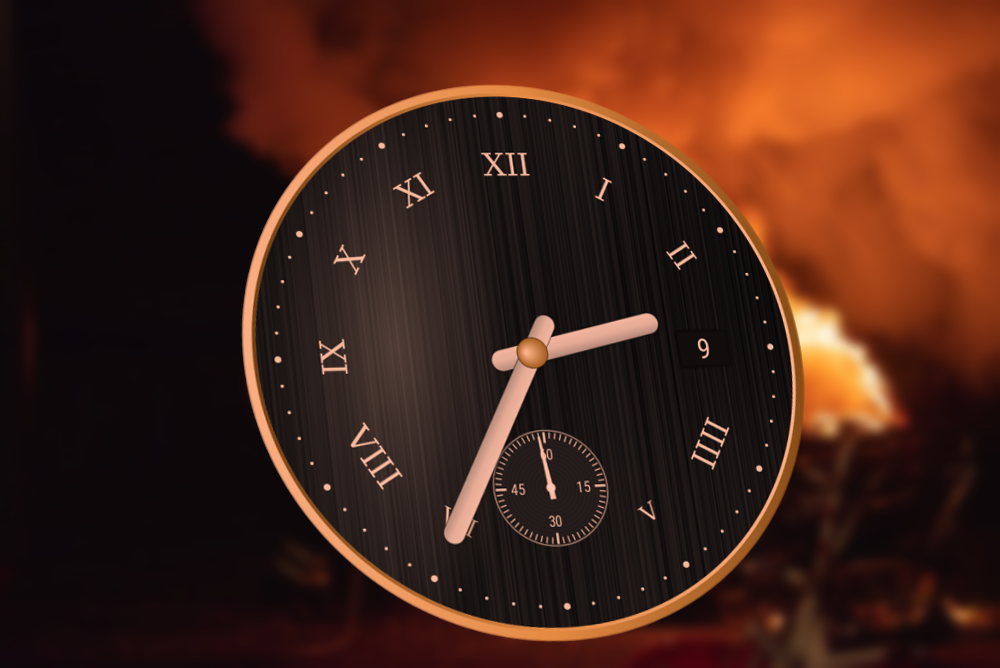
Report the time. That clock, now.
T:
2:34:59
